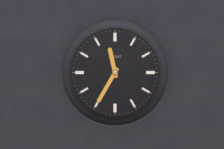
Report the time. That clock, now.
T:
11:35
